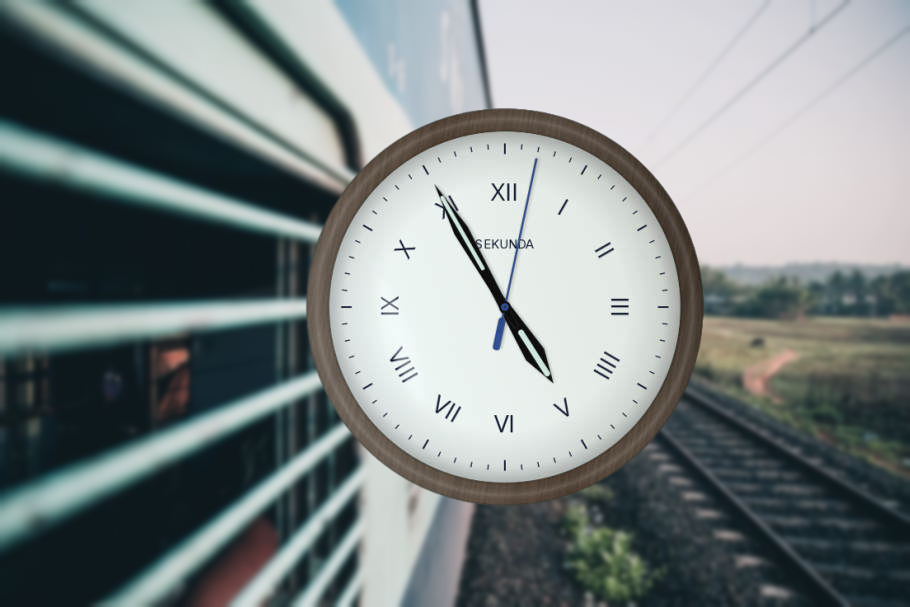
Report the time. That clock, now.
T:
4:55:02
